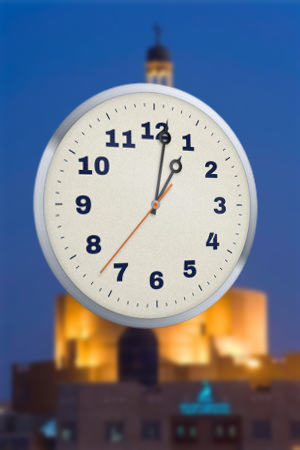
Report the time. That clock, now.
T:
1:01:37
